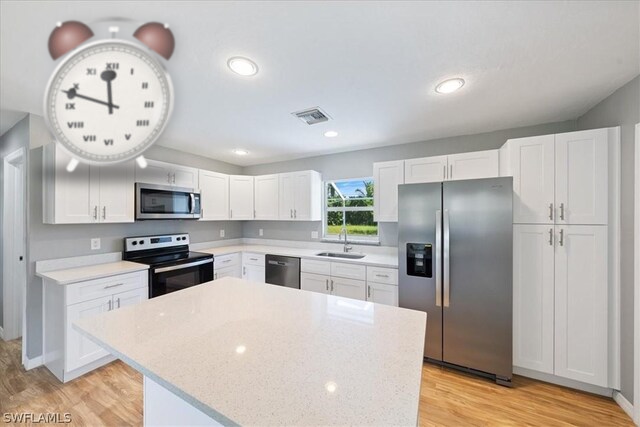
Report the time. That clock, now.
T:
11:48
